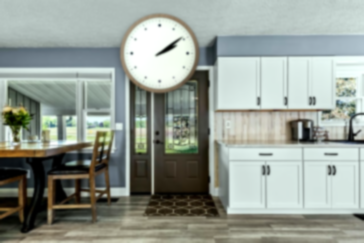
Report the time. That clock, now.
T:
2:09
